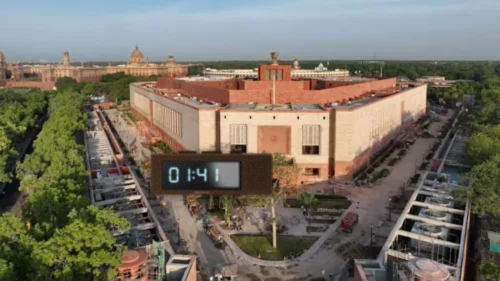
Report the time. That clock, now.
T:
1:41
